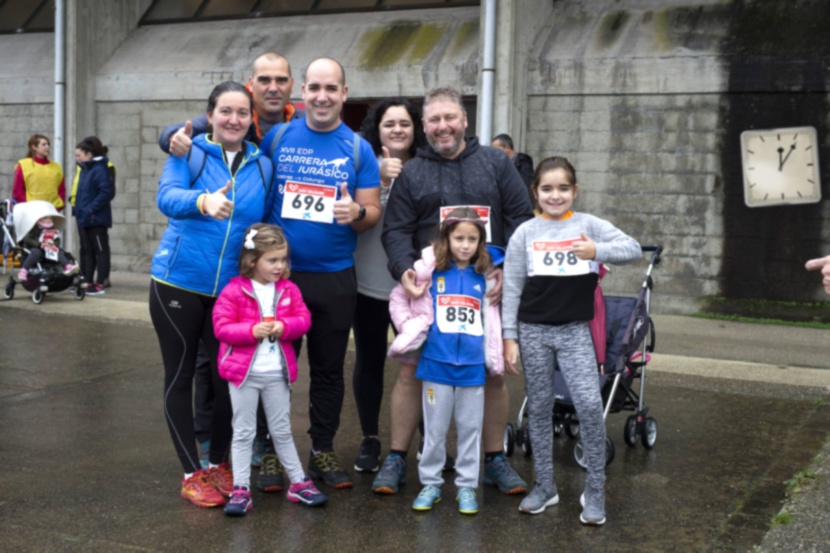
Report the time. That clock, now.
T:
12:06
